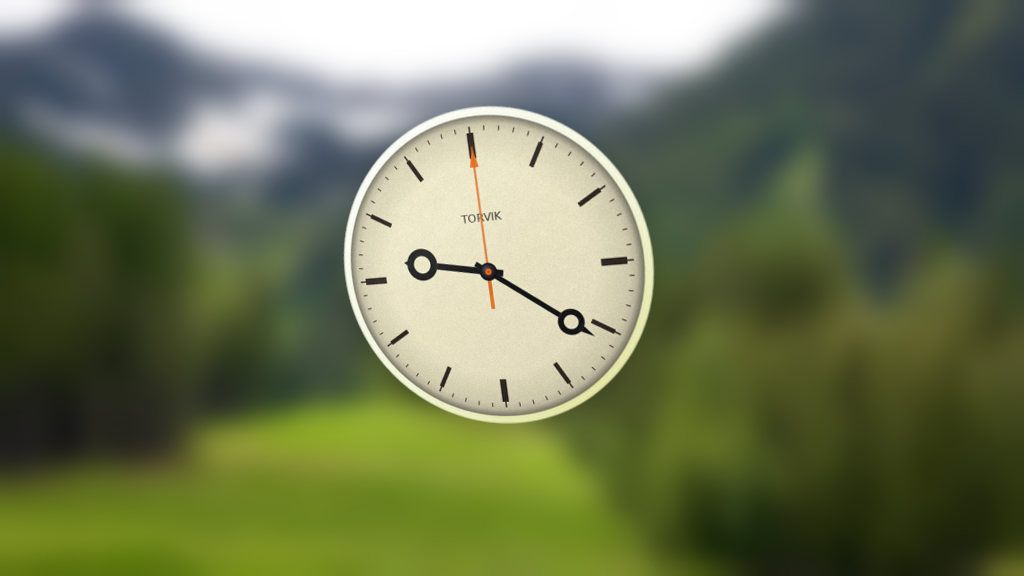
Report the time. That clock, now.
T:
9:21:00
